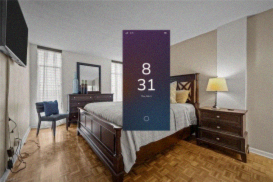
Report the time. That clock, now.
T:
8:31
